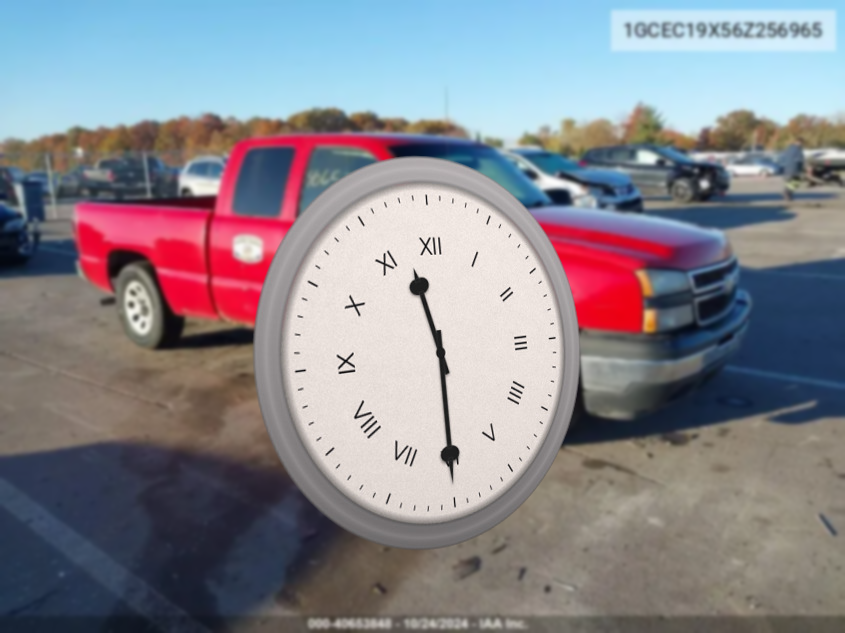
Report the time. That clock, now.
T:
11:30
